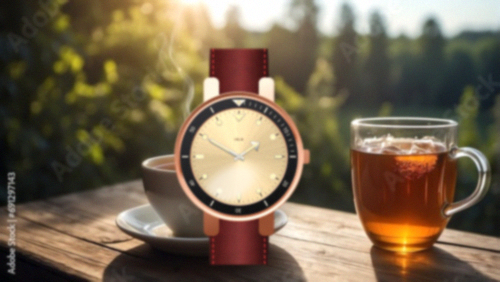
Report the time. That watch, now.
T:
1:50
